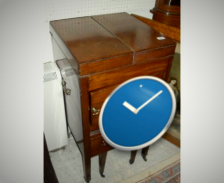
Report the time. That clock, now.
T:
10:08
